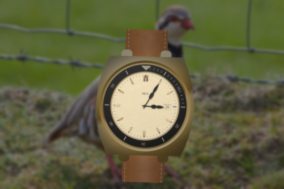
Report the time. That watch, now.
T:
3:05
